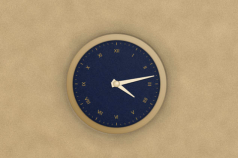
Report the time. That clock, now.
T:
4:13
